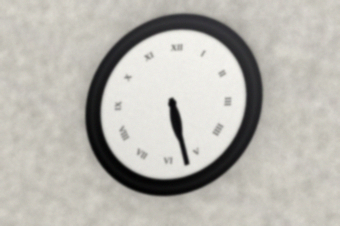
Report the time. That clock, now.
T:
5:27
